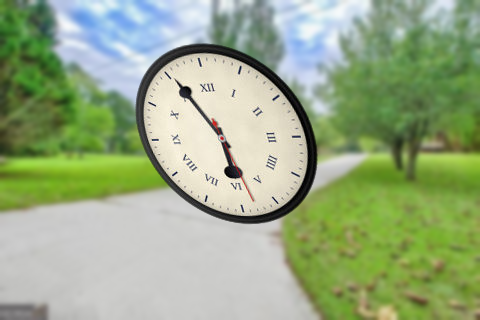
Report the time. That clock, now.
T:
5:55:28
